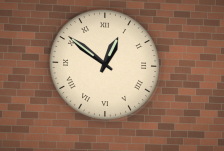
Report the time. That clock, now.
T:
12:51
